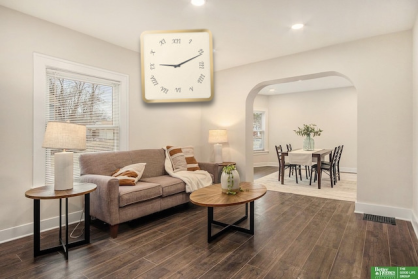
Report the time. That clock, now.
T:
9:11
